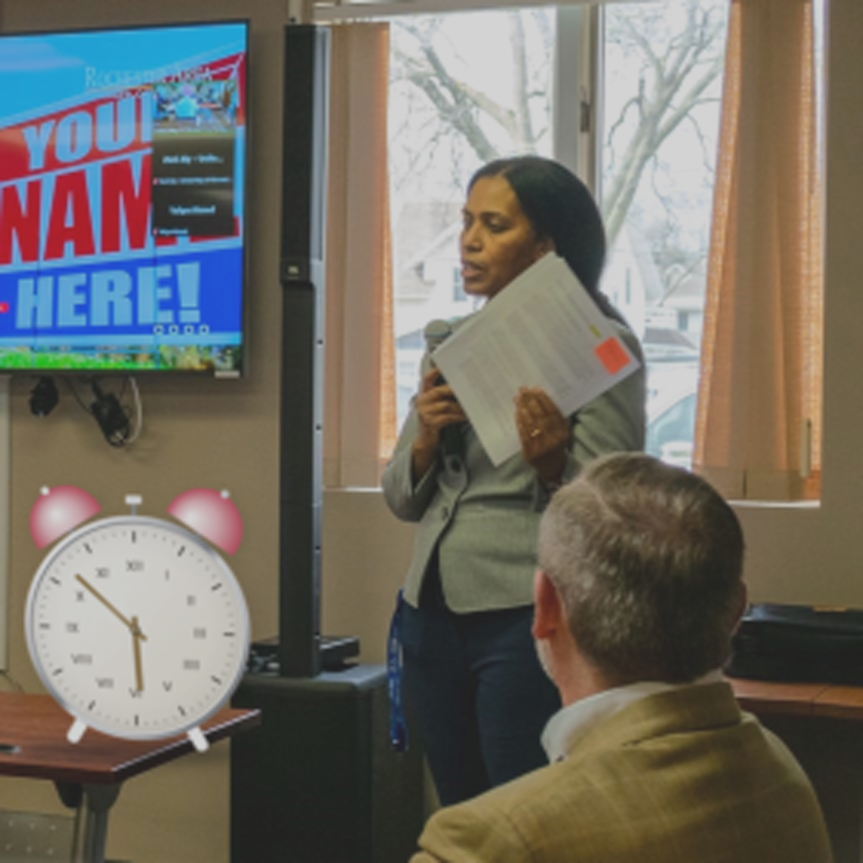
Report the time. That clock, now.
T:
5:52
